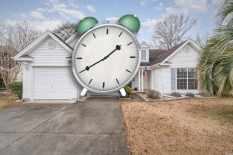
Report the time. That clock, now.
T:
1:40
